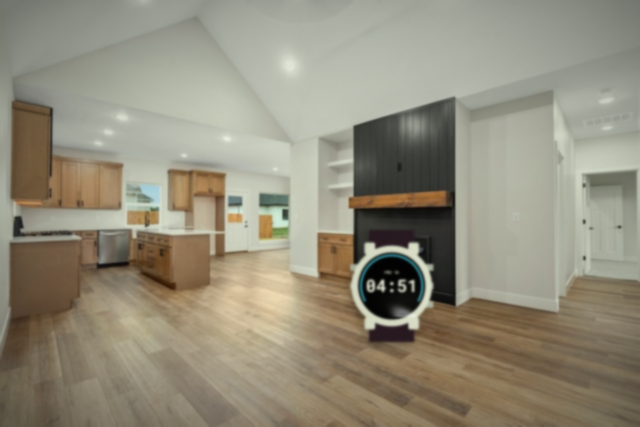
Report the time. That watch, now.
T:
4:51
